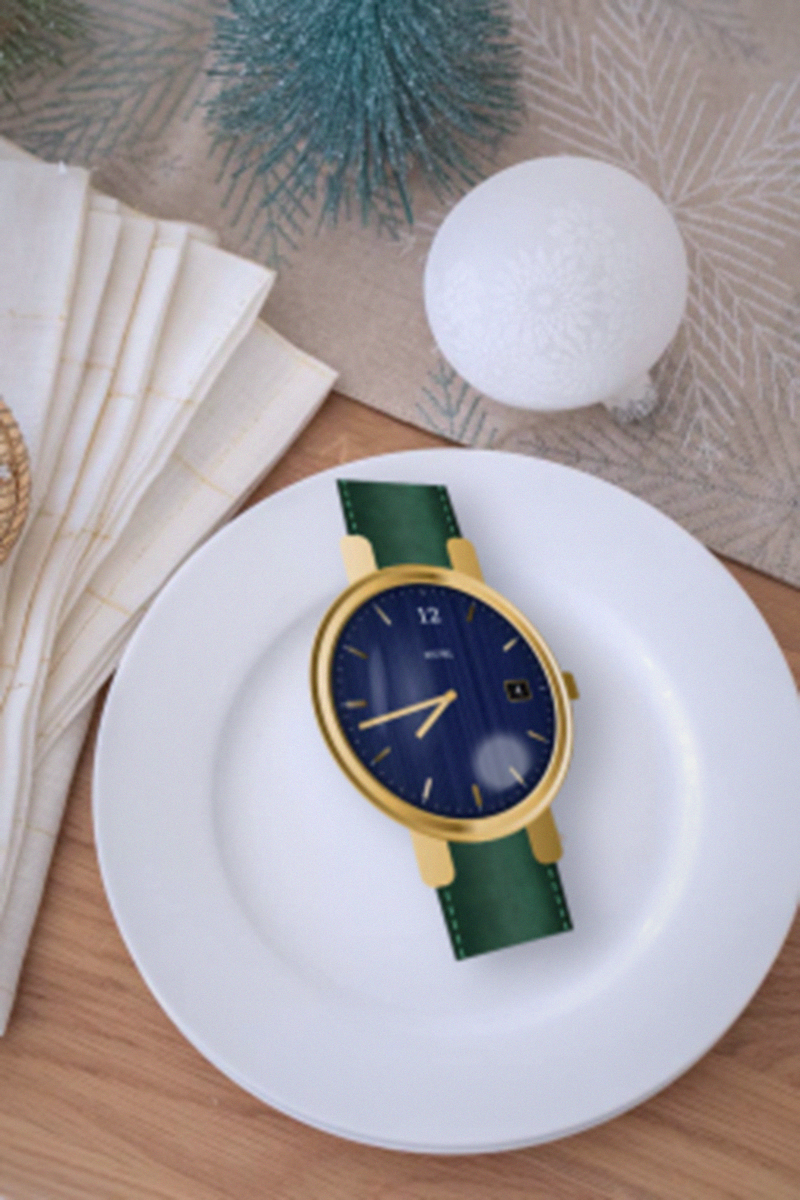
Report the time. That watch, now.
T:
7:43
